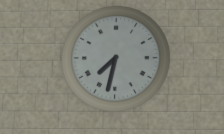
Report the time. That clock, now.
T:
7:32
